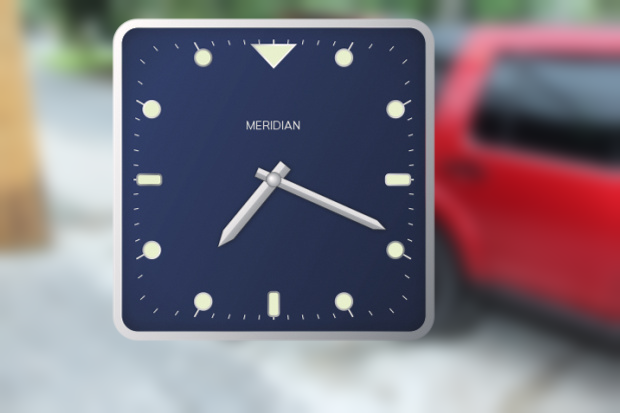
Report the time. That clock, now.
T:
7:19
